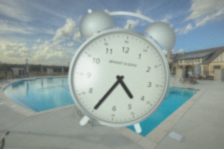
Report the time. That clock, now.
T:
4:35
